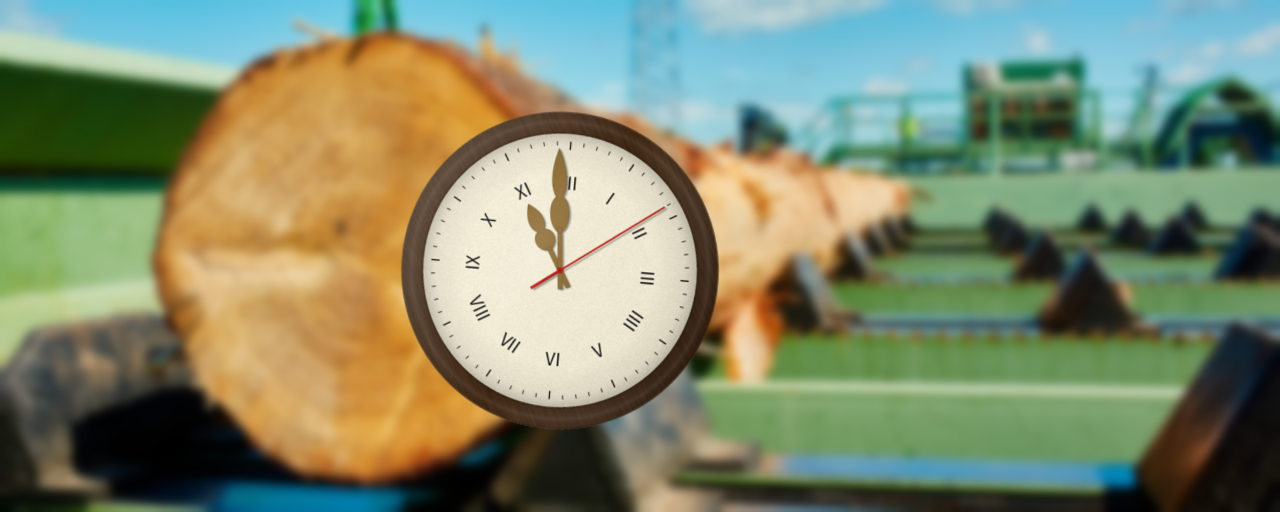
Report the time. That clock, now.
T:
10:59:09
